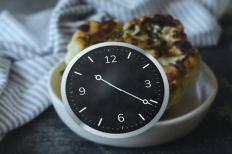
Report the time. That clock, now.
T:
10:21
